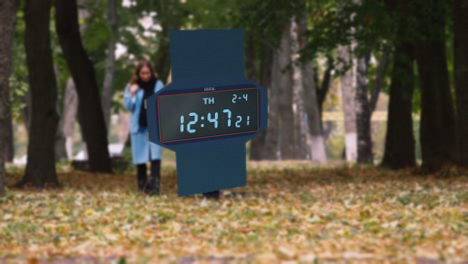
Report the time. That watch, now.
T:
12:47:21
